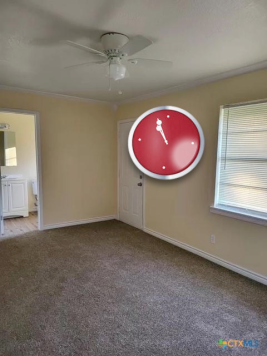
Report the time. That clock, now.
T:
10:56
